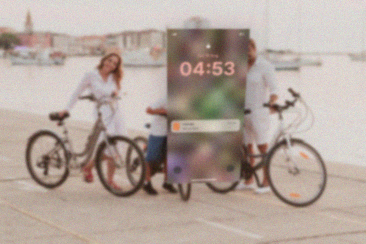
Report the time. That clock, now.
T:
4:53
